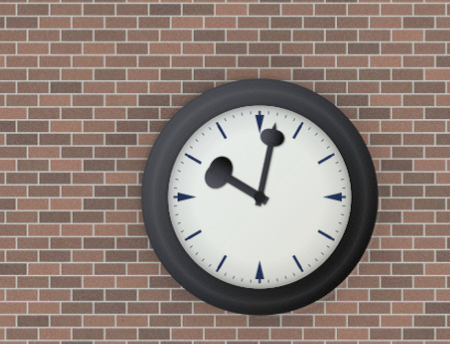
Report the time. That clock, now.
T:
10:02
